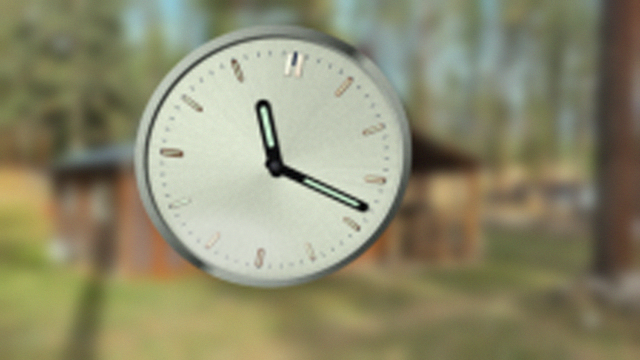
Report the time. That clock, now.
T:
11:18
